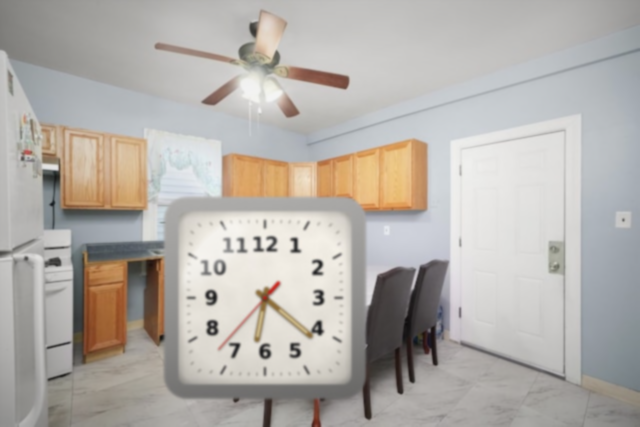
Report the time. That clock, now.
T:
6:21:37
